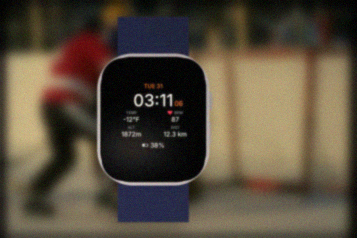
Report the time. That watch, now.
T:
3:11
